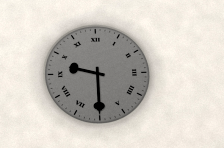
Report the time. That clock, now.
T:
9:30
